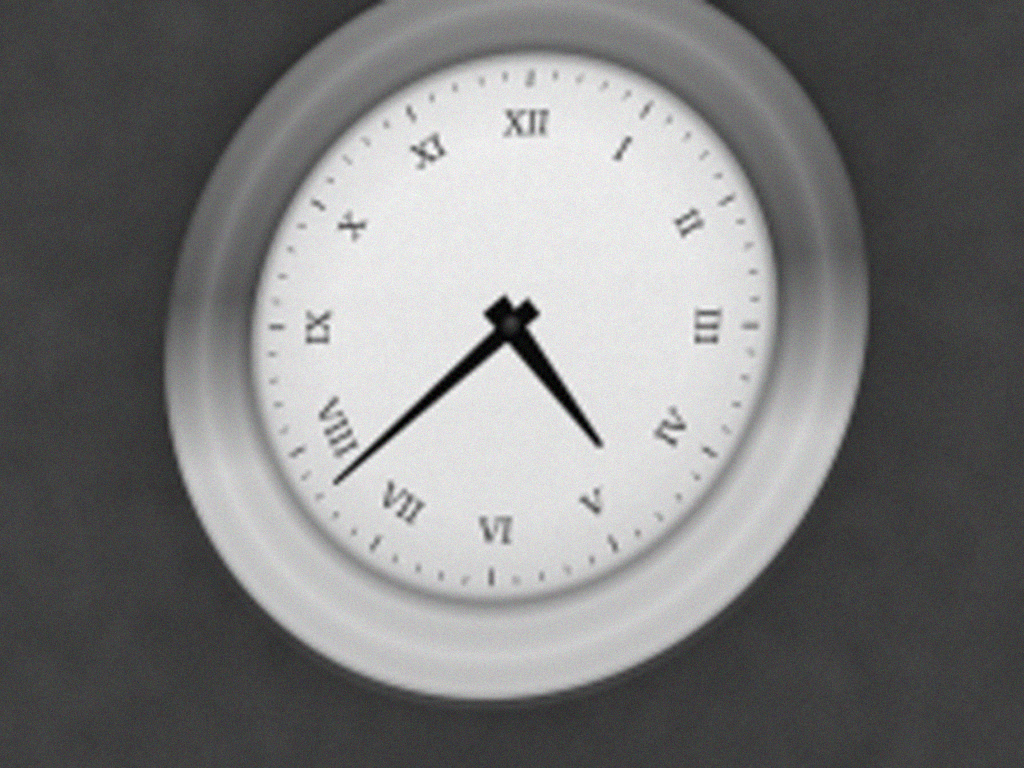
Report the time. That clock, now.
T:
4:38
